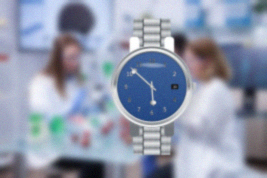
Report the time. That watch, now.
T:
5:52
